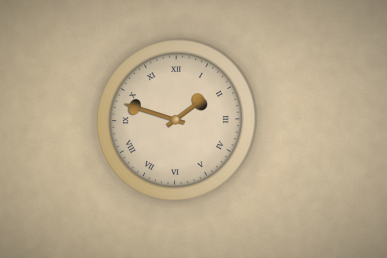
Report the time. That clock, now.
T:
1:48
